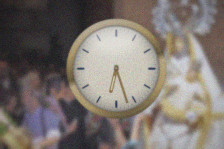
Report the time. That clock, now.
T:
6:27
